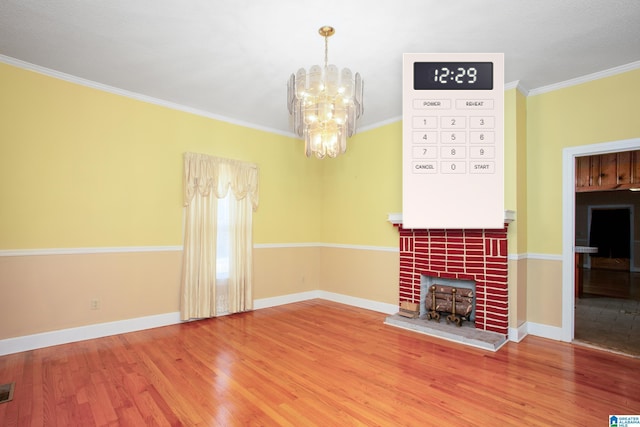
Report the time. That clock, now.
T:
12:29
